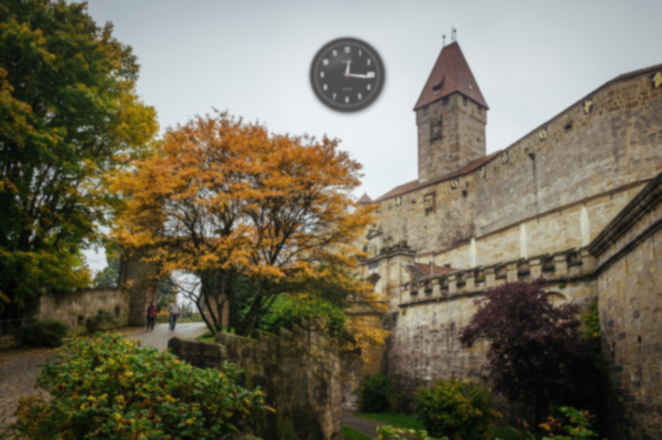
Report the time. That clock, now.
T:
12:16
